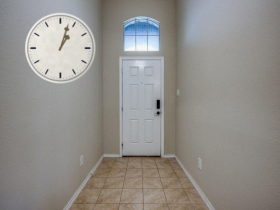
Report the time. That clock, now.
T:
1:03
